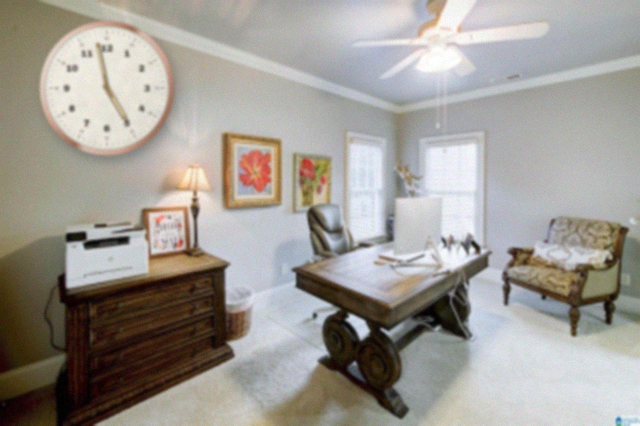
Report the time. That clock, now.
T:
4:58
